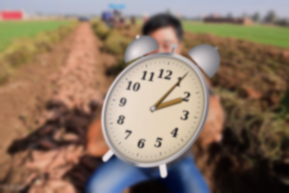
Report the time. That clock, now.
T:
2:05
